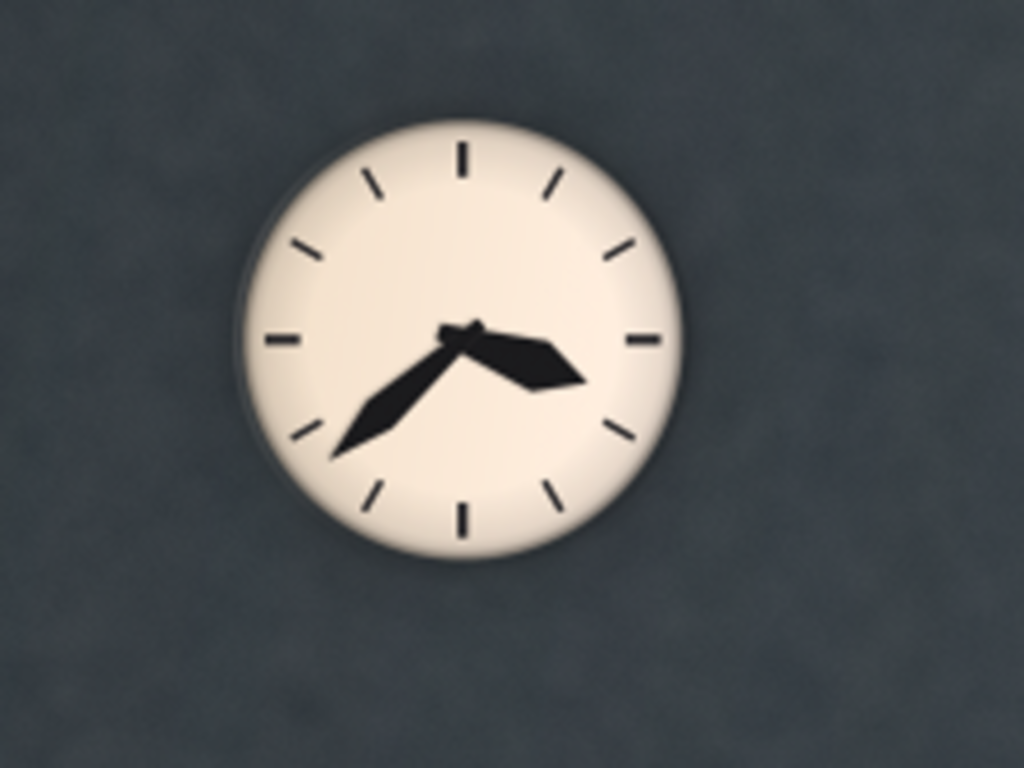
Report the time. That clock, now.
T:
3:38
